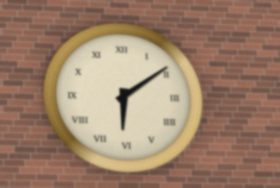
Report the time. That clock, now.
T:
6:09
